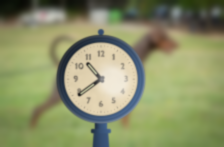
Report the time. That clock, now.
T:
10:39
